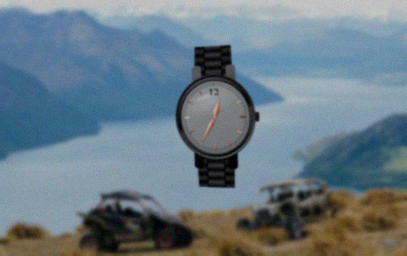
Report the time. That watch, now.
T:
12:35
